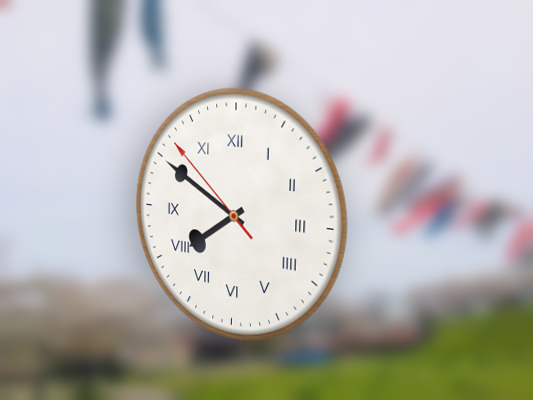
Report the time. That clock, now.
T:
7:49:52
